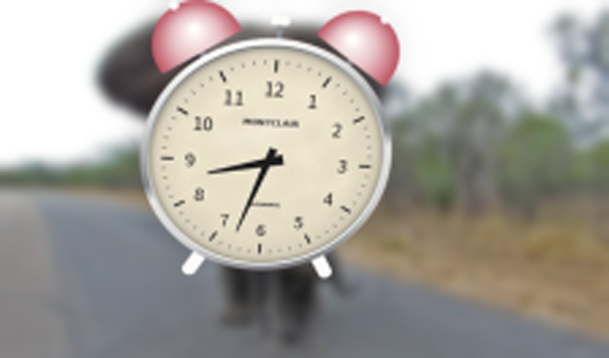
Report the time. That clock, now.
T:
8:33
